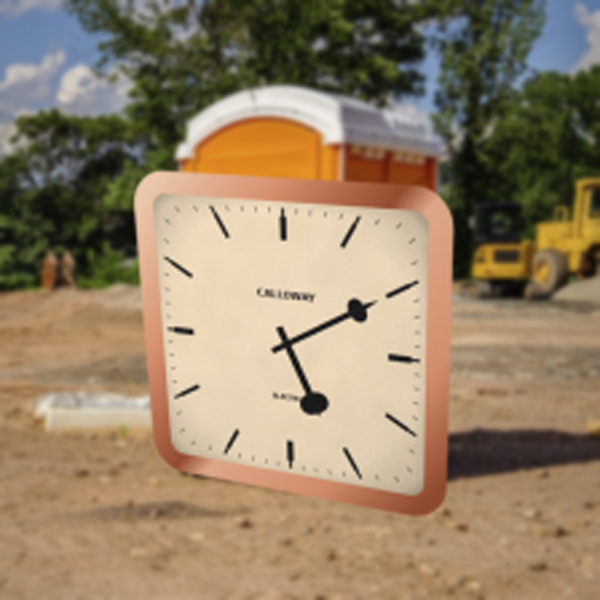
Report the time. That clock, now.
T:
5:10
